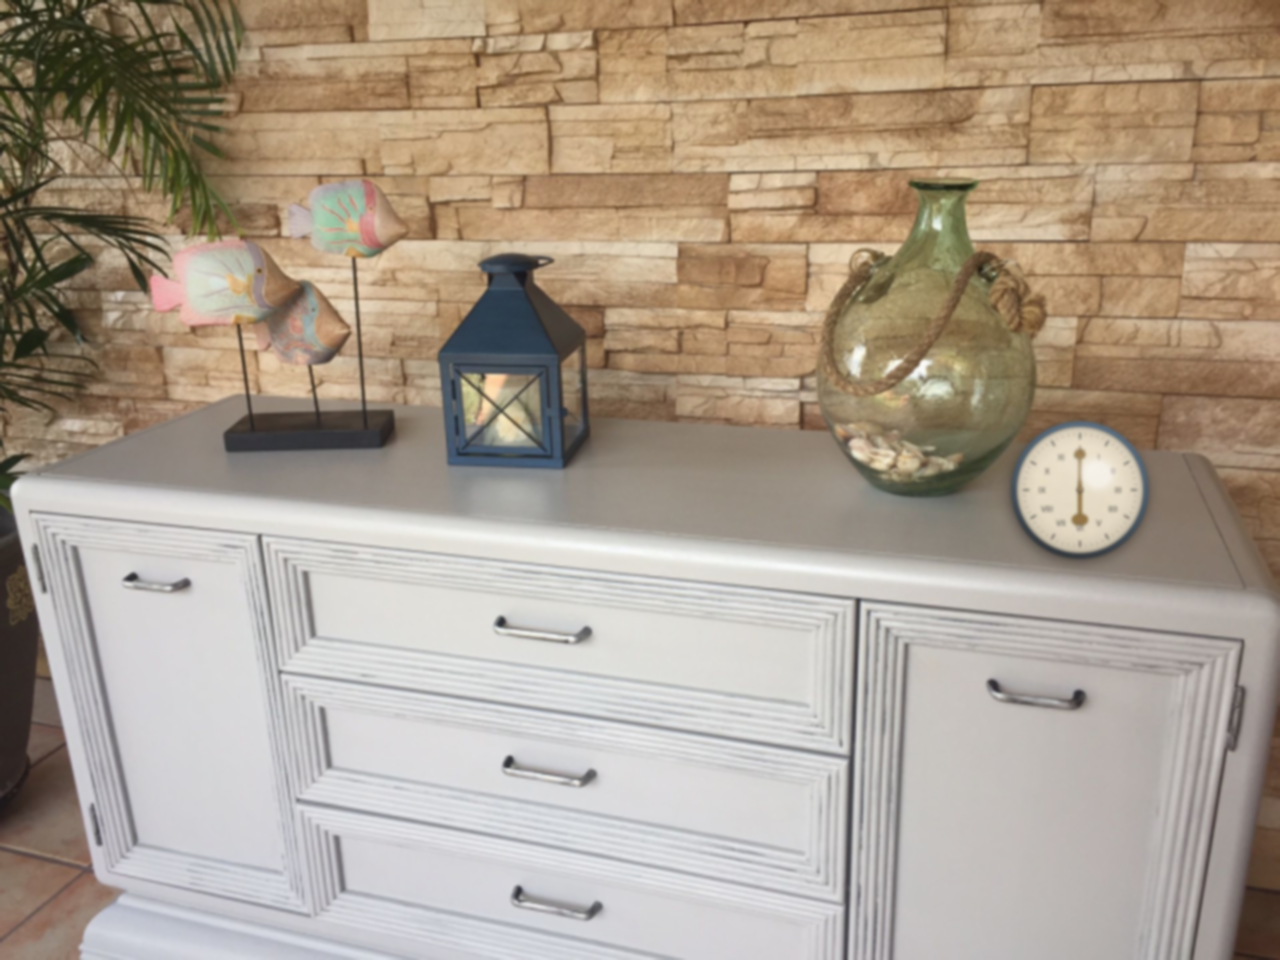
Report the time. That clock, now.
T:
6:00
